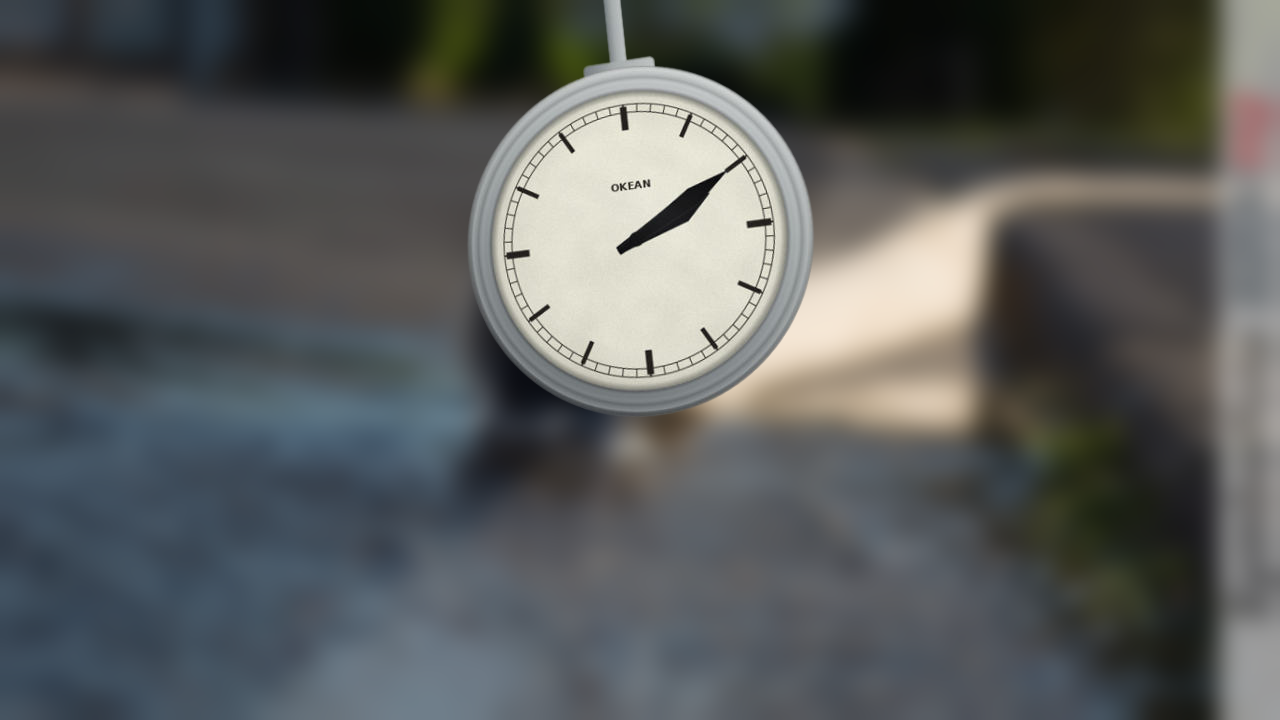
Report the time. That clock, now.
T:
2:10
